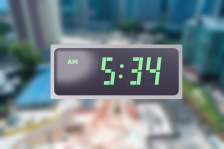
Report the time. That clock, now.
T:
5:34
